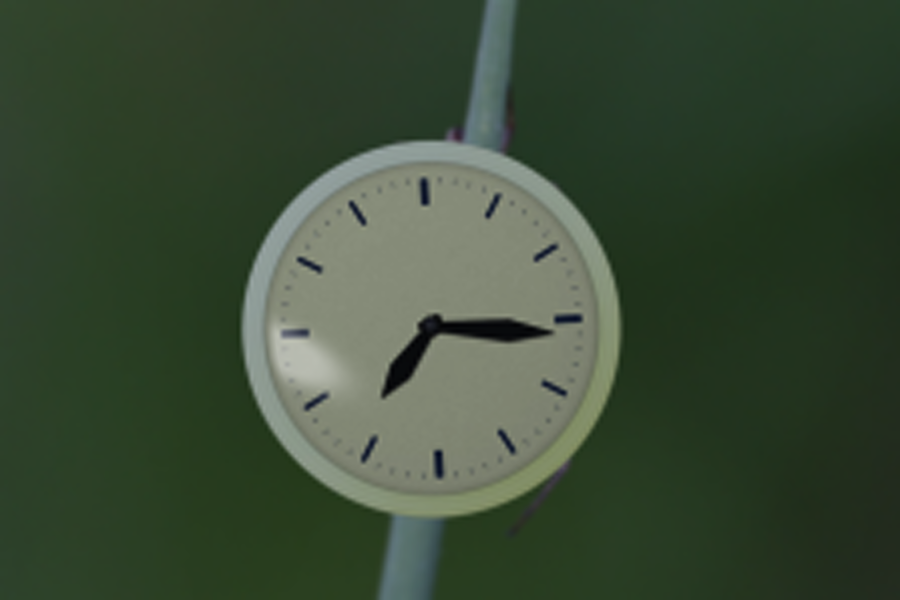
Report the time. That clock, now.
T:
7:16
